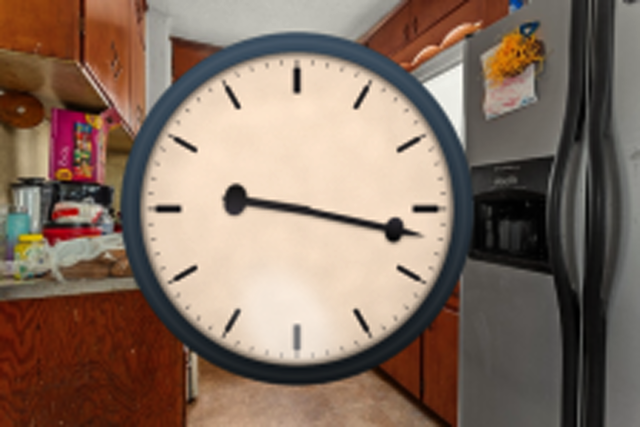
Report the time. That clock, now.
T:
9:17
